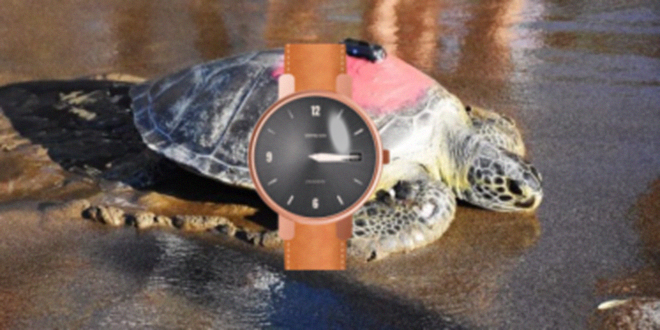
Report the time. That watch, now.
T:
3:15
